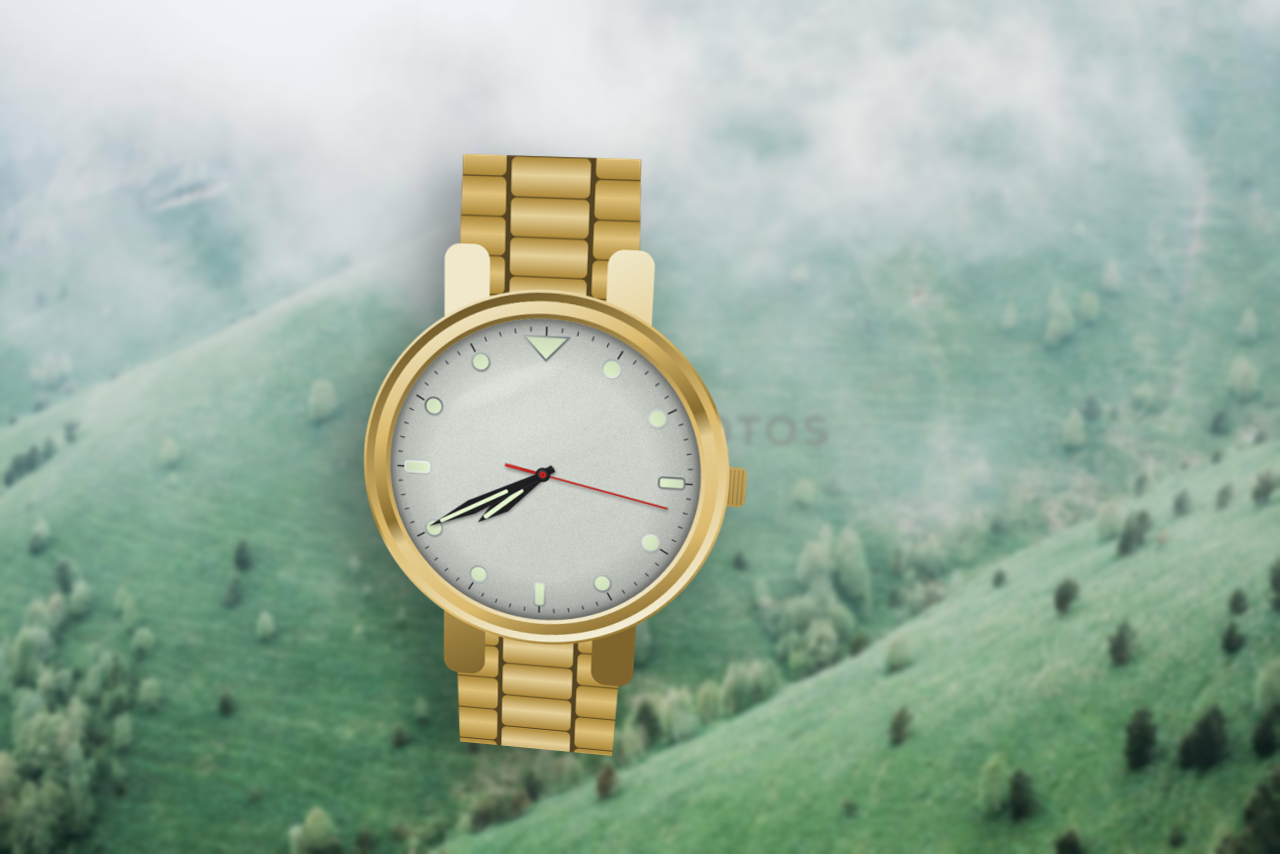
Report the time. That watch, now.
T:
7:40:17
